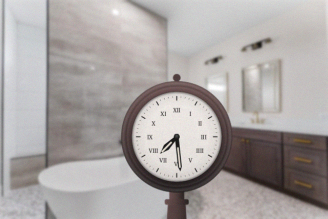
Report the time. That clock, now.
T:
7:29
